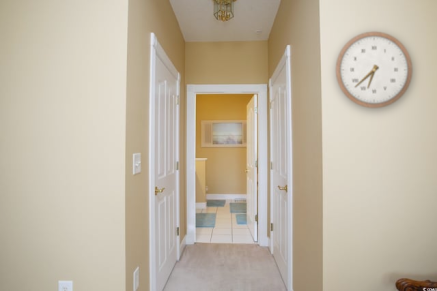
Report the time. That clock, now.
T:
6:38
